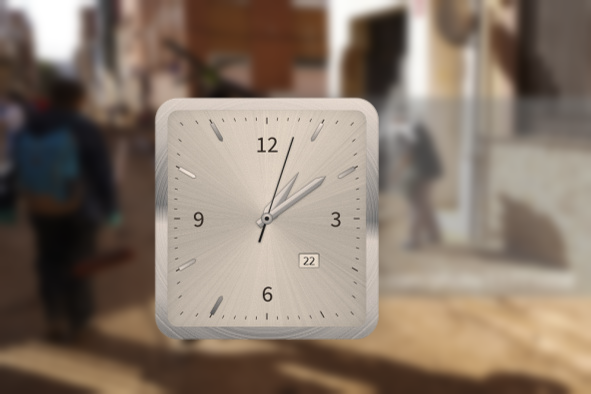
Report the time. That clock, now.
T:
1:09:03
